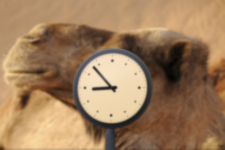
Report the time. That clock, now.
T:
8:53
